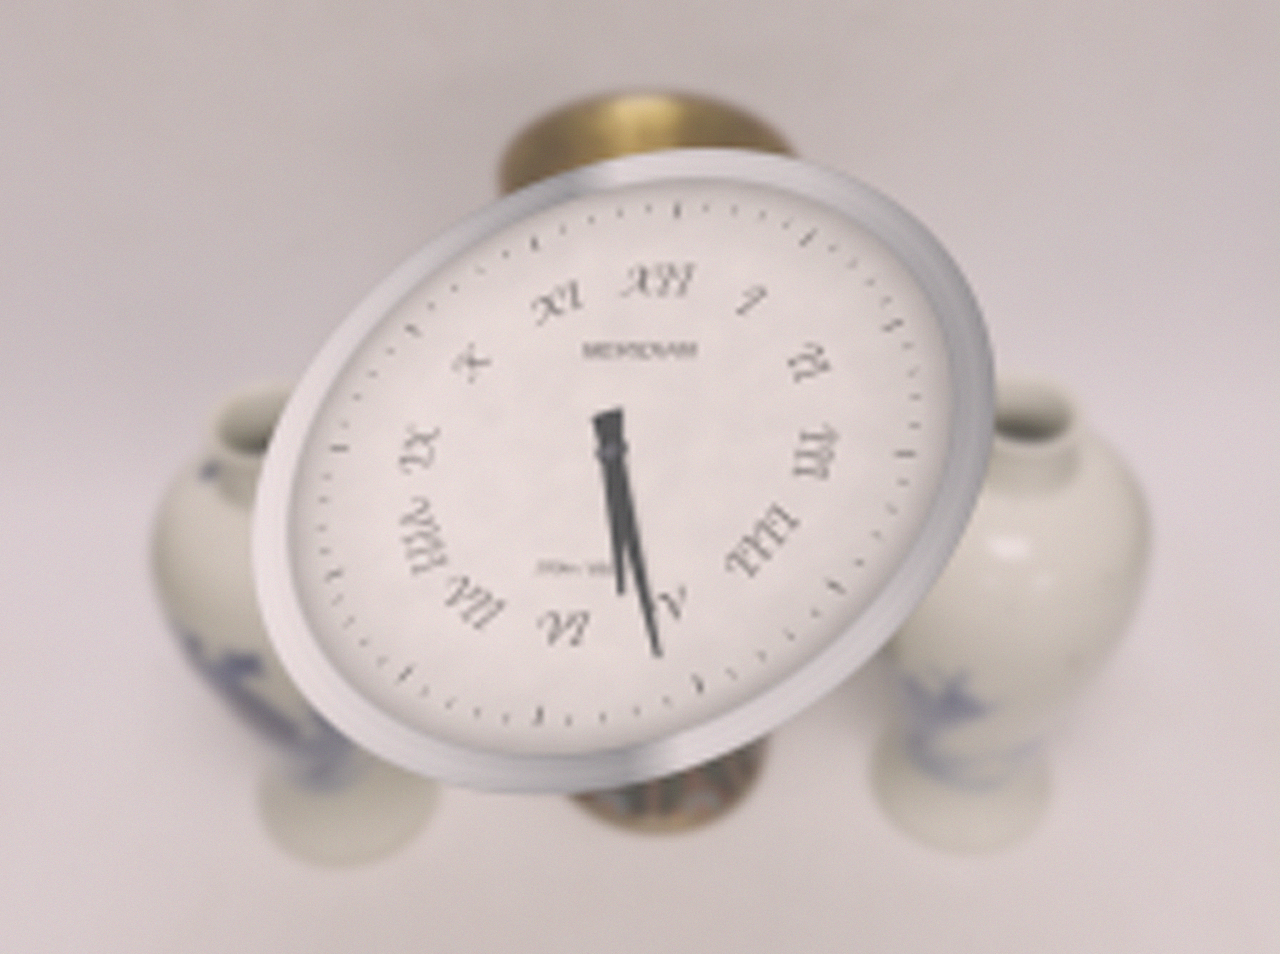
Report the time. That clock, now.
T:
5:26
